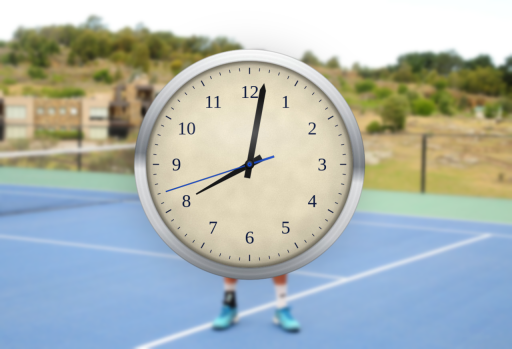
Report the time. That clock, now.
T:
8:01:42
